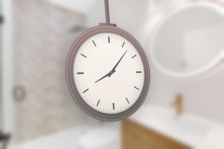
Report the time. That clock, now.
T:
8:07
